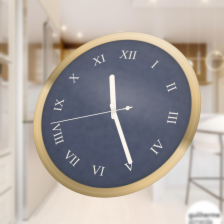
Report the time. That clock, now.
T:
11:24:42
